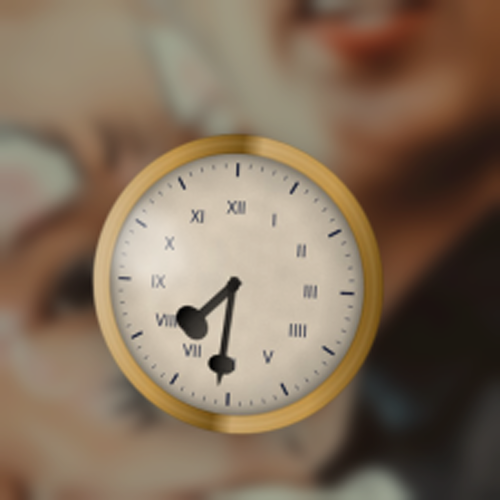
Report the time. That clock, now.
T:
7:31
